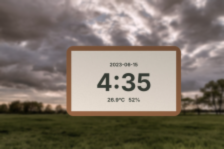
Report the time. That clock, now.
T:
4:35
